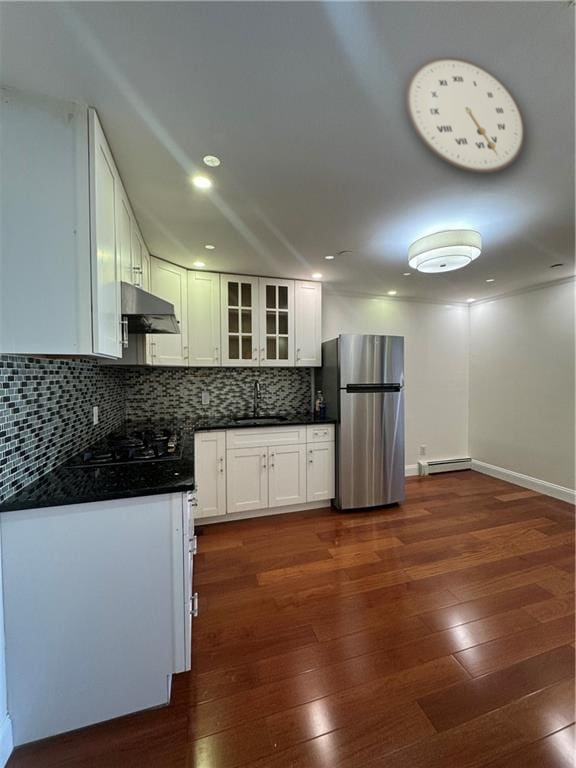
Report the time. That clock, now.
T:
5:27
